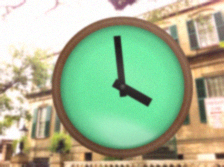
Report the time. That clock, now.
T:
3:59
